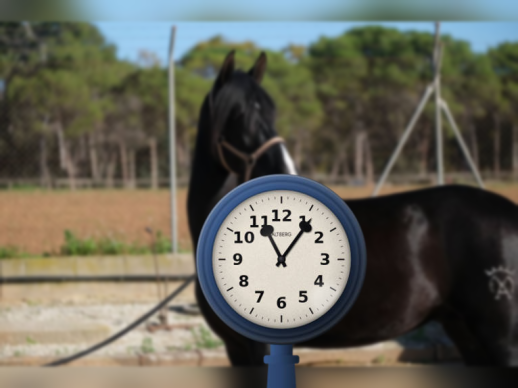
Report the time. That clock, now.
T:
11:06
